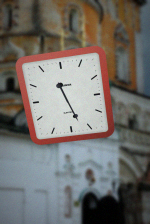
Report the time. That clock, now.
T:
11:27
